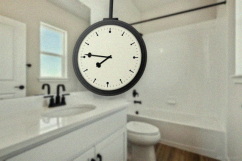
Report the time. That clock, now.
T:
7:46
